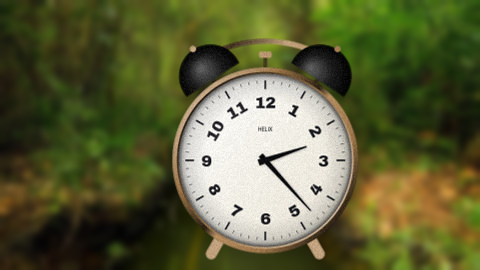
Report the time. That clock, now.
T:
2:23
